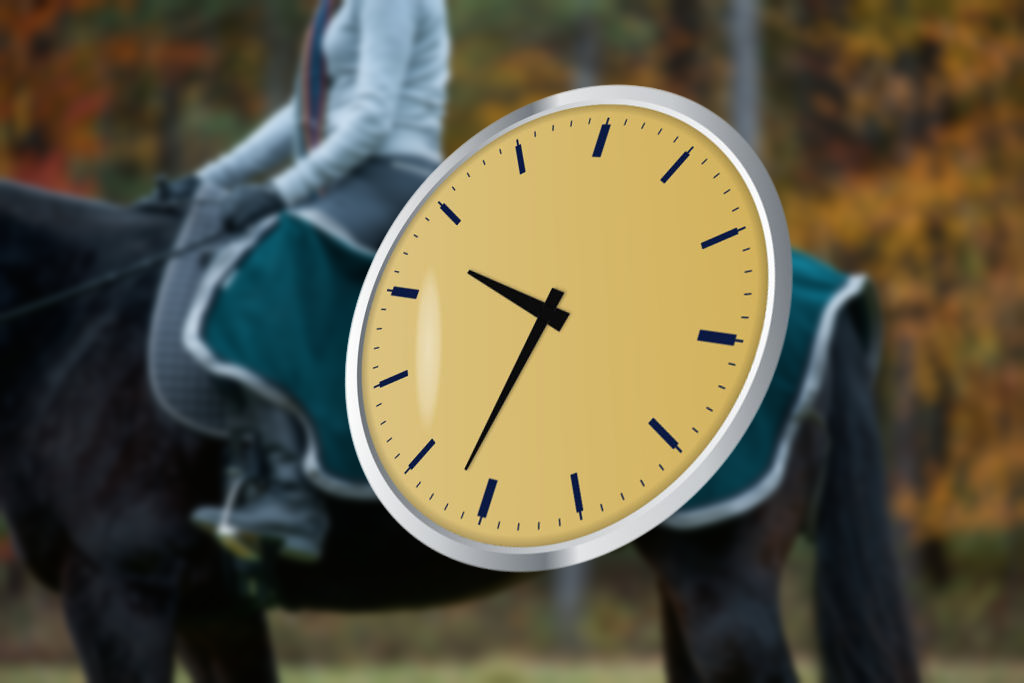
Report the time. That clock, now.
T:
9:32
